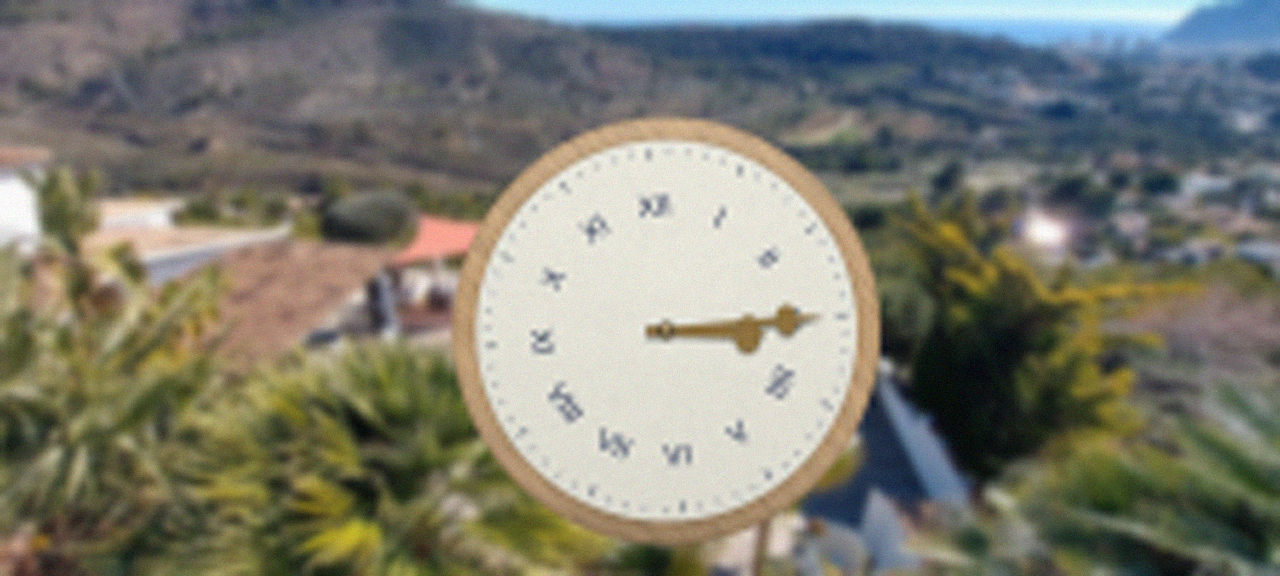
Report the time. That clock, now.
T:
3:15
